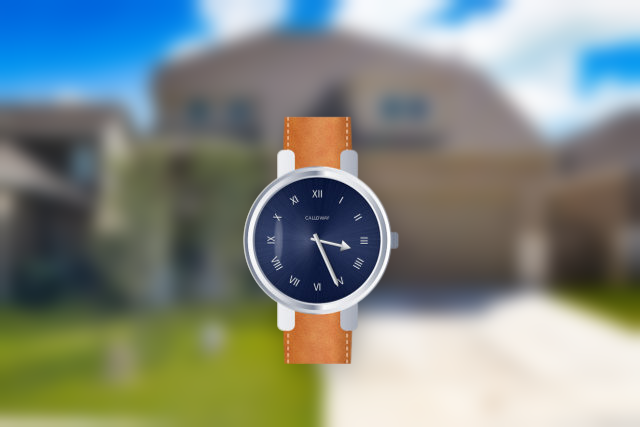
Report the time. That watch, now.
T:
3:26
